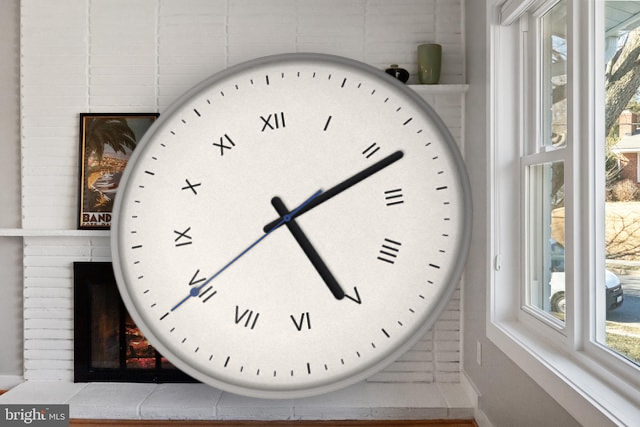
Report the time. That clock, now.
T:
5:11:40
